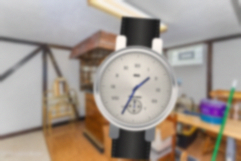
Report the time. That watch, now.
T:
1:34
